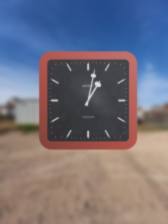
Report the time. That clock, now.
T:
1:02
